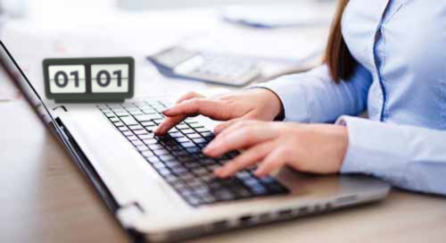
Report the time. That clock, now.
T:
1:01
